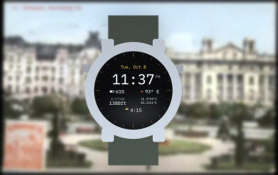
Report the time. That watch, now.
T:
11:37
